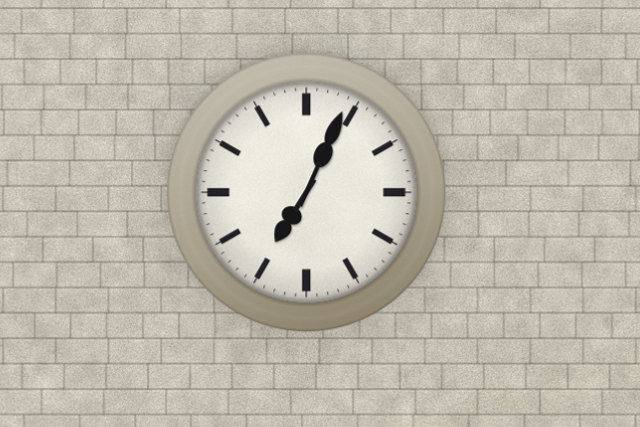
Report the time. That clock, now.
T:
7:04
